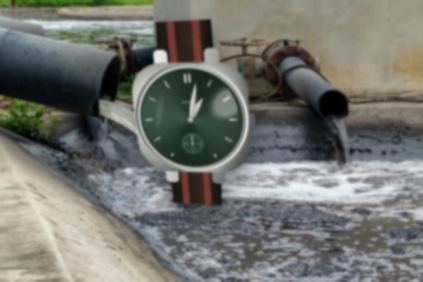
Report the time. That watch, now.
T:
1:02
